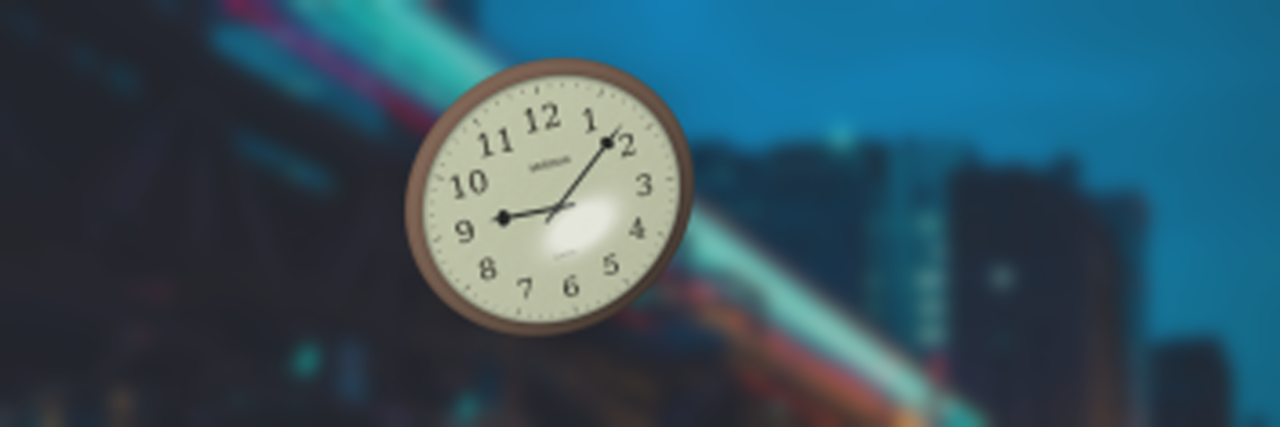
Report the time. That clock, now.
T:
9:08
